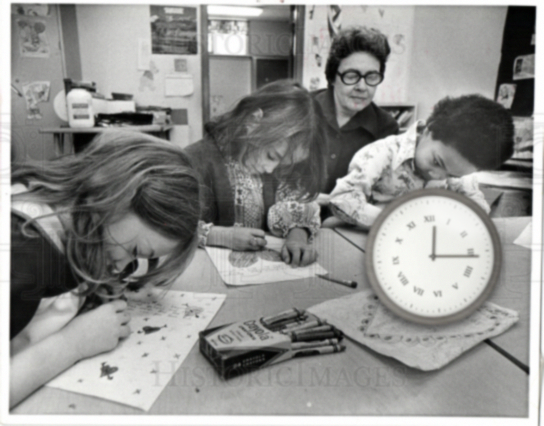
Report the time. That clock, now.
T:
12:16
